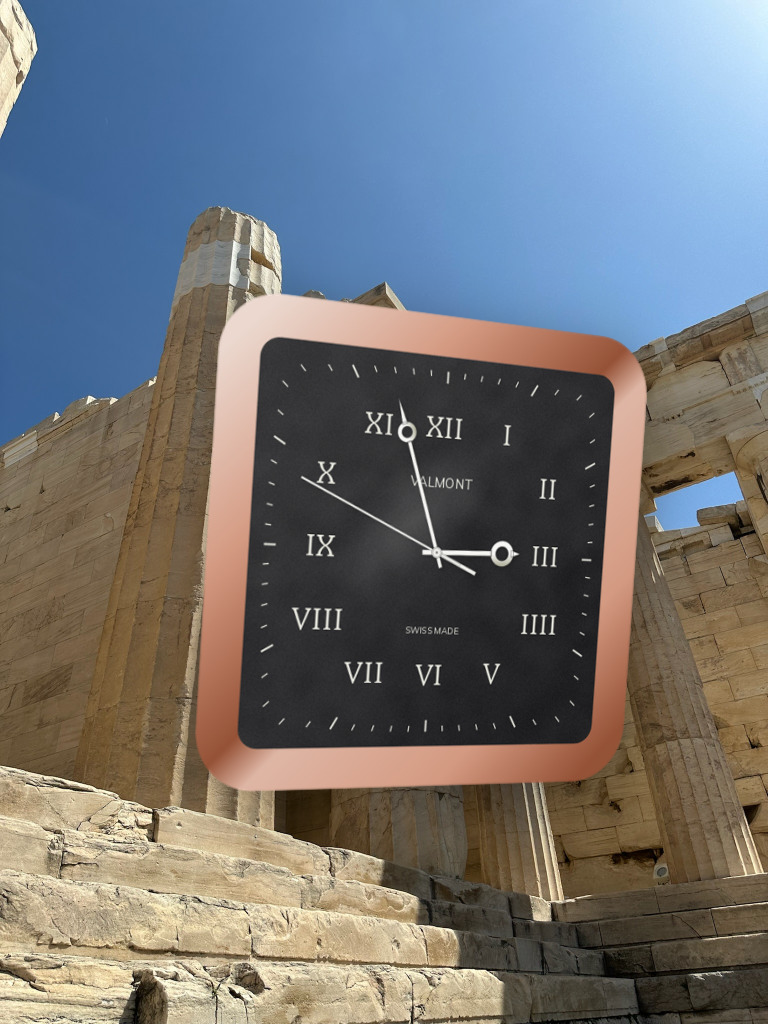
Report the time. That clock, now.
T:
2:56:49
